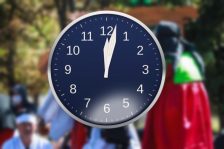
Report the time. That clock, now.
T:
12:02
